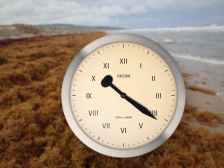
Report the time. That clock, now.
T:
10:21
